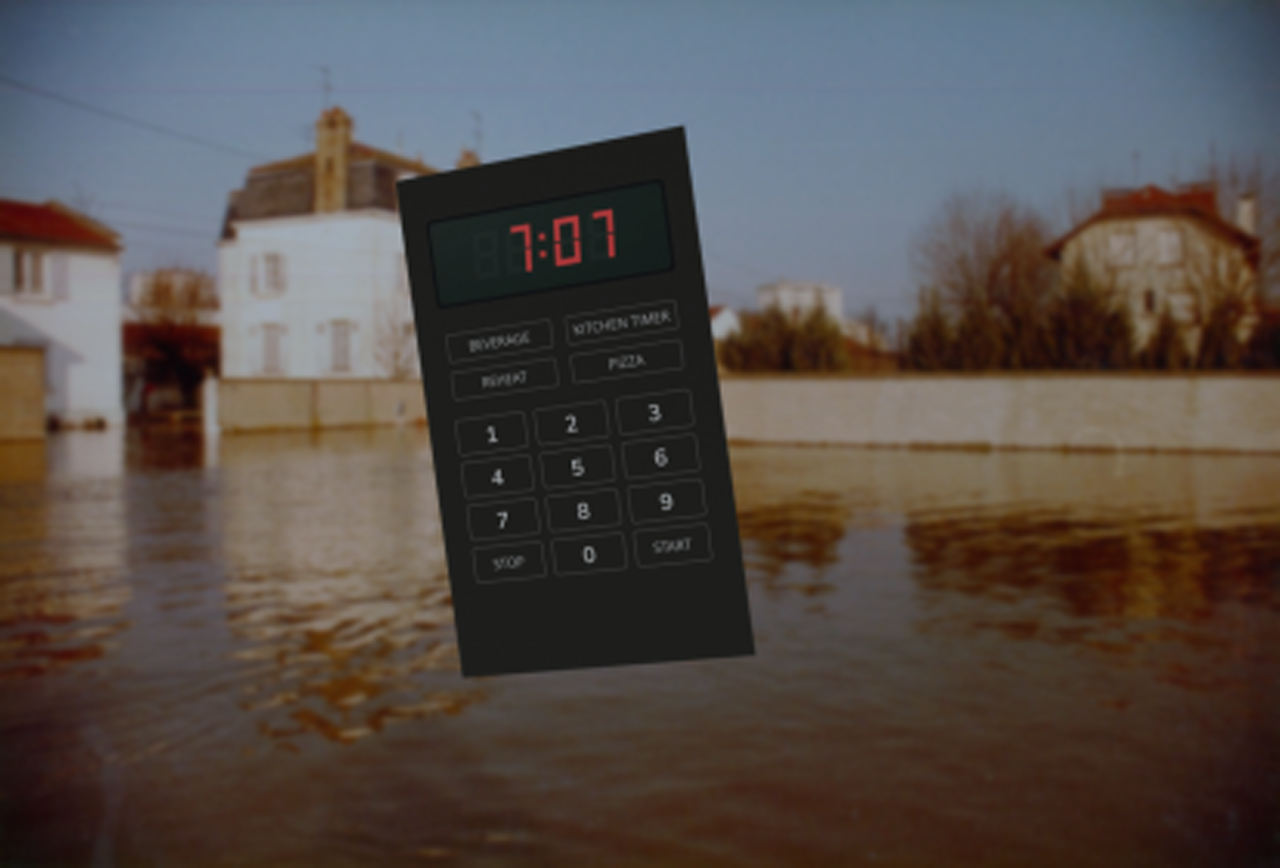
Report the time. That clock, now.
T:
7:07
